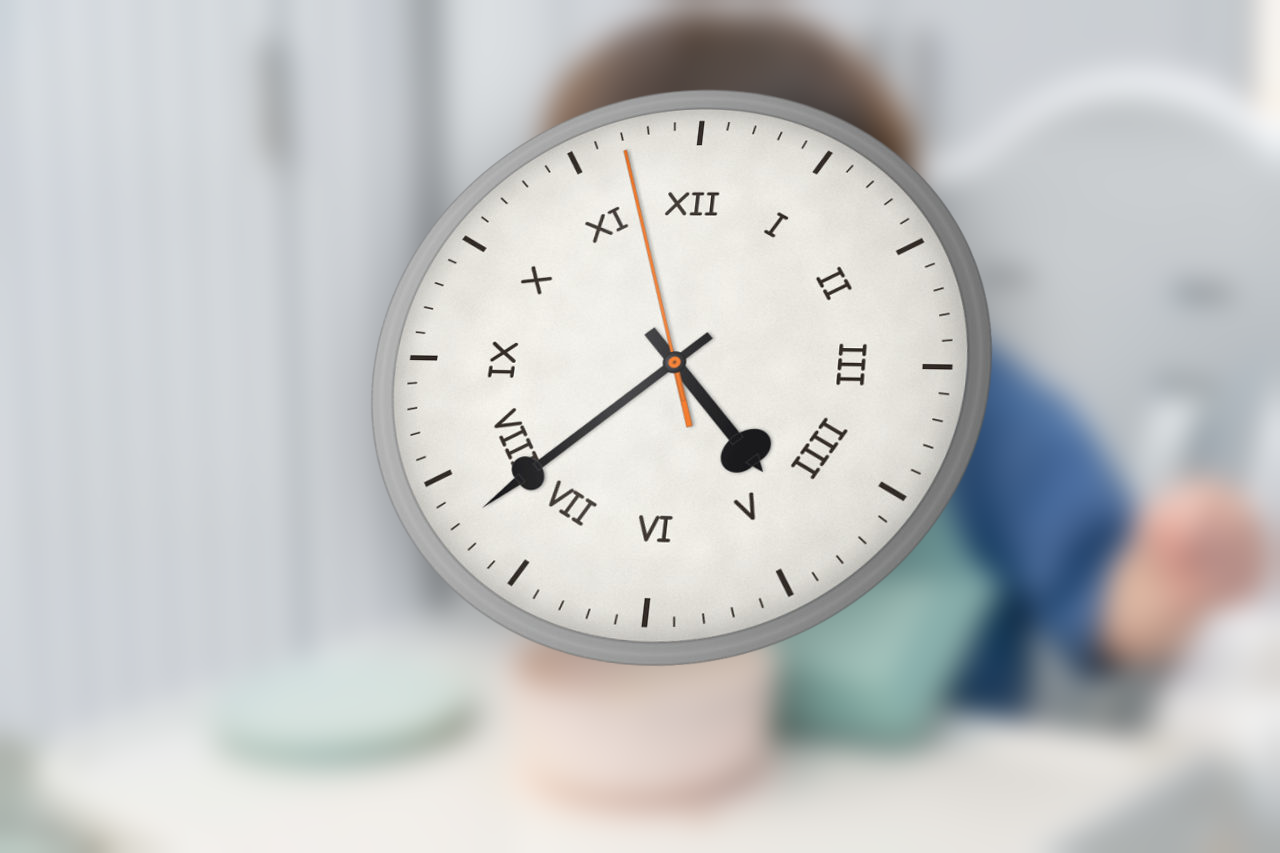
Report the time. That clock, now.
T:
4:37:57
